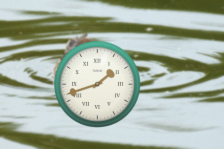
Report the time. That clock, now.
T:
1:42
